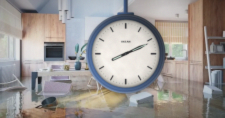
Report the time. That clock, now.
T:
8:11
